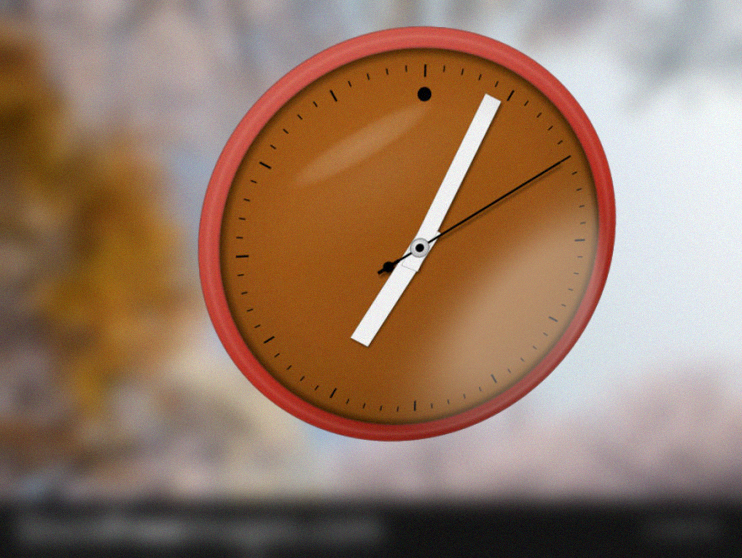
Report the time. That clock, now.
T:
7:04:10
